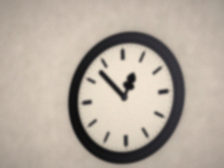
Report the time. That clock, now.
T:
12:53
